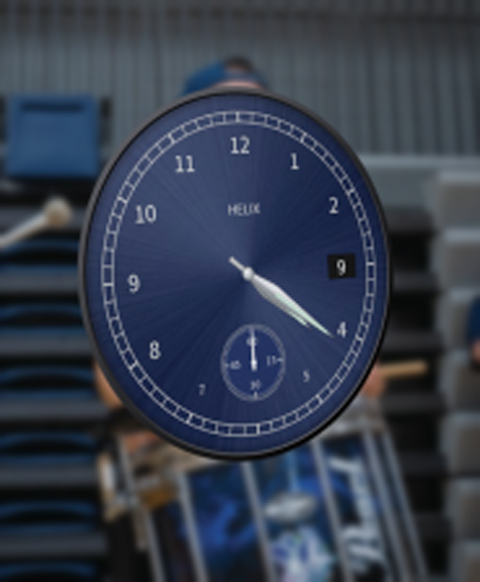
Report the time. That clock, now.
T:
4:21
